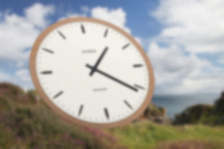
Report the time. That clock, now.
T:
1:21
